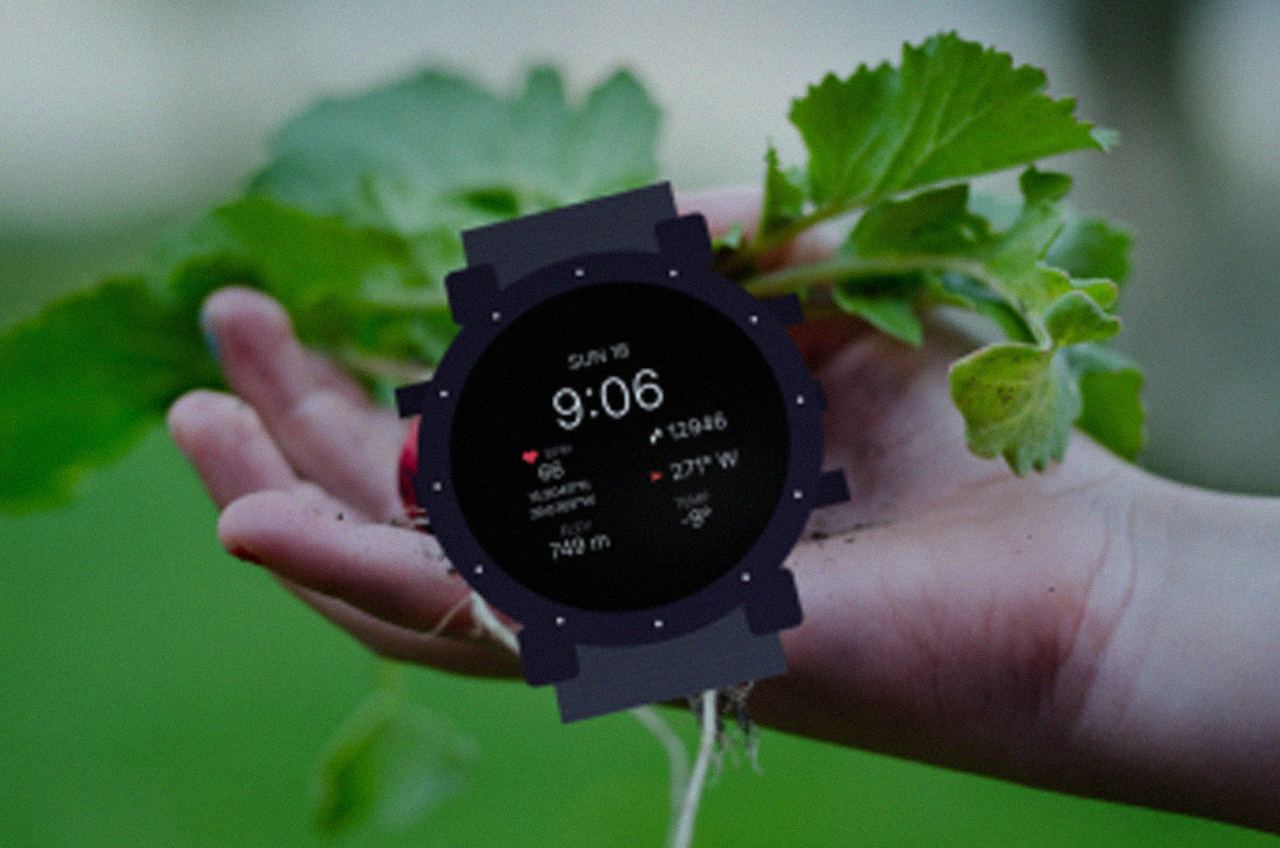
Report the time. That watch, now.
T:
9:06
